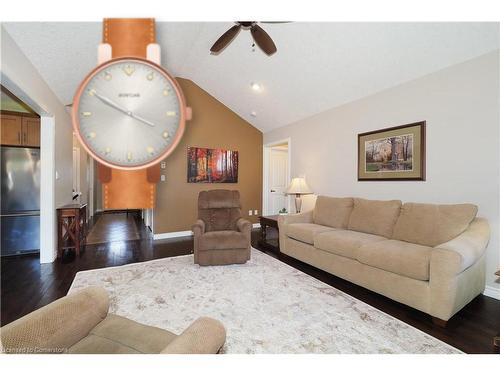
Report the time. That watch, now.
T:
3:50
